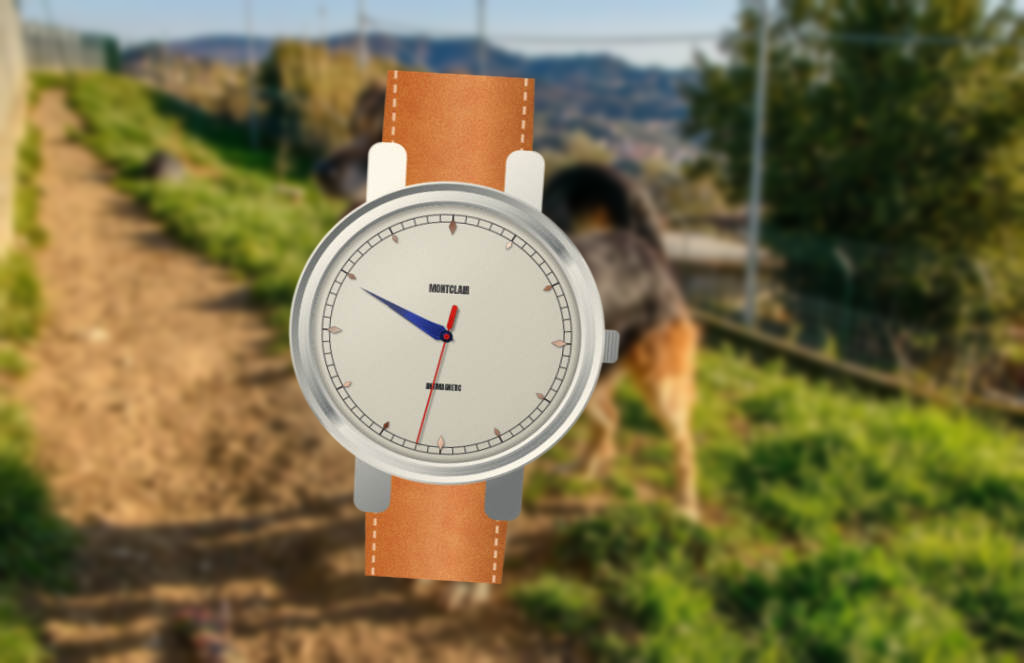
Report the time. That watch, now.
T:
9:49:32
